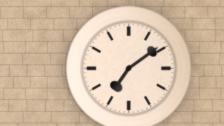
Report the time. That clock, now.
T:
7:09
